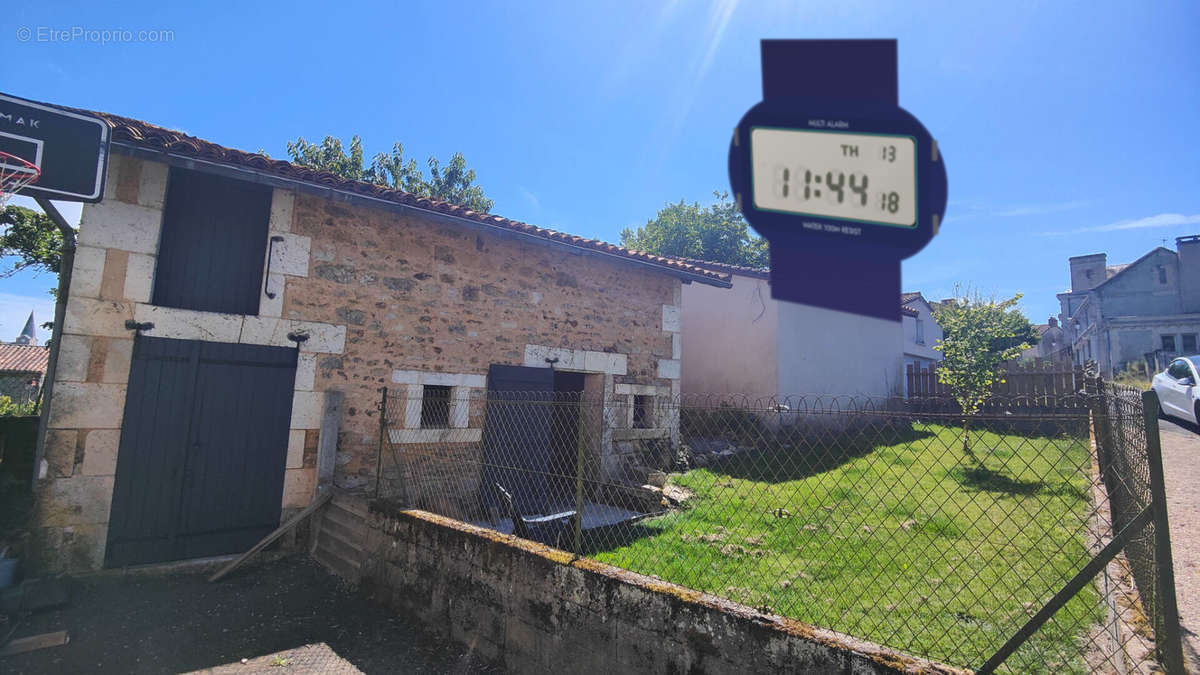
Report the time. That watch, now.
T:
11:44:18
